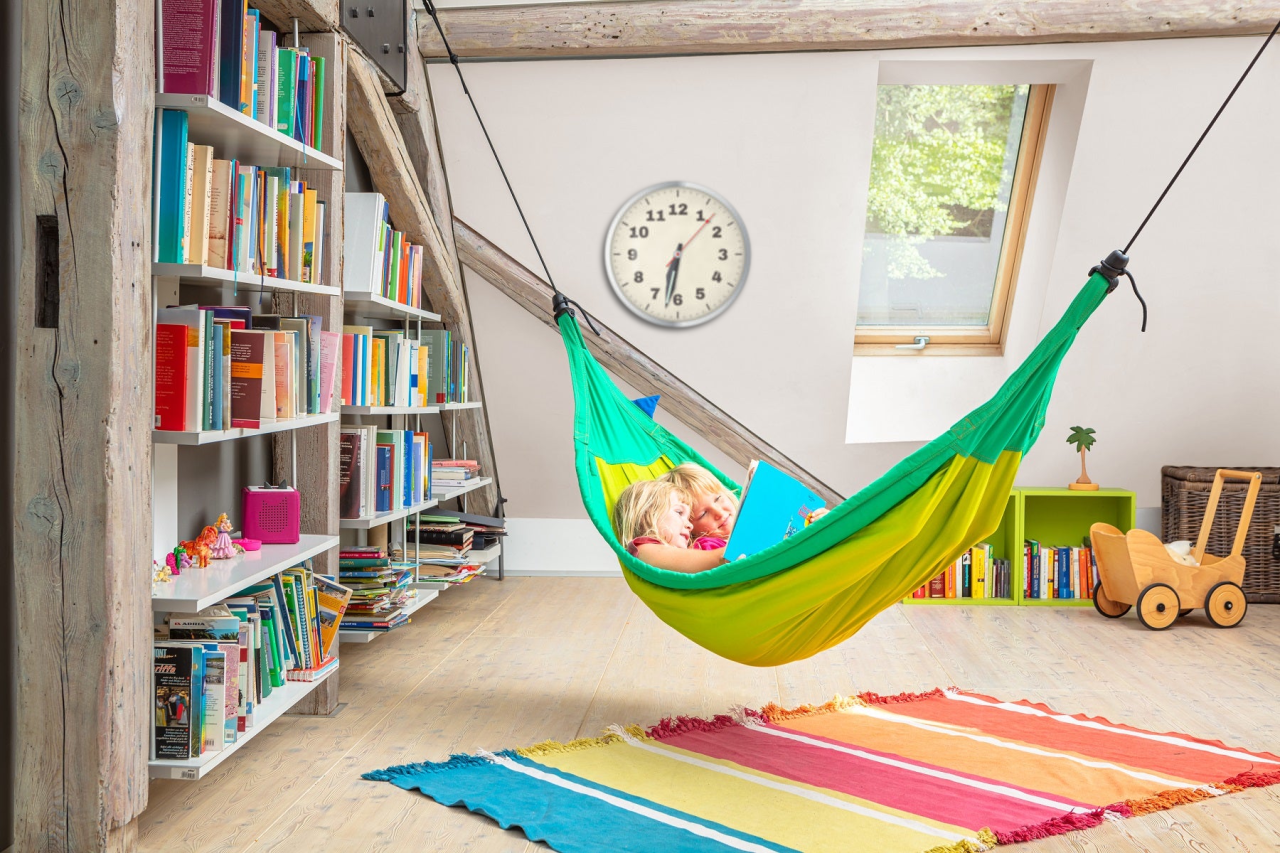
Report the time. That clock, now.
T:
6:32:07
